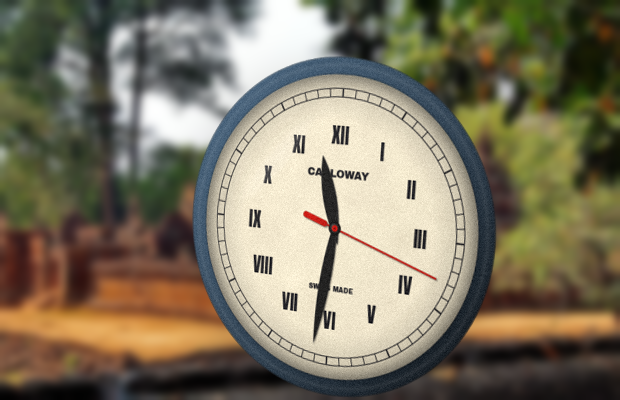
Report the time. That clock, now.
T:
11:31:18
